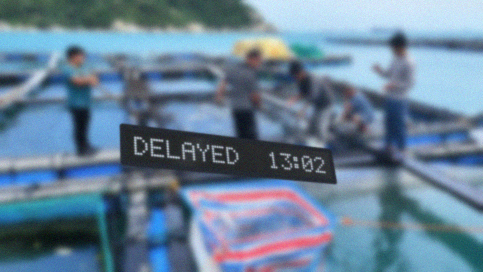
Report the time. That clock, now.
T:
13:02
